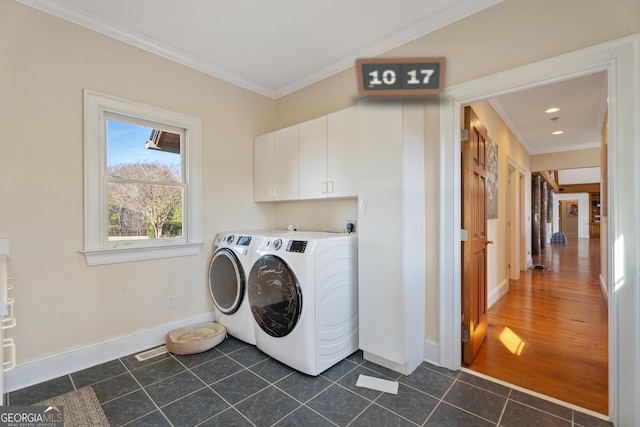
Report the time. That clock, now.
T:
10:17
